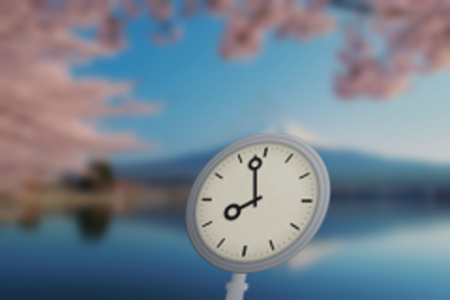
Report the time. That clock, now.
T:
7:58
